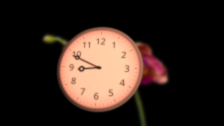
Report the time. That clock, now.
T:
8:49
